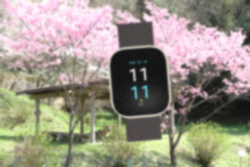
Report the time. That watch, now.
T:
11:11
